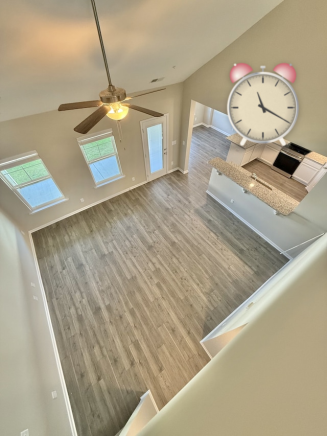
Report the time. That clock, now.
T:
11:20
